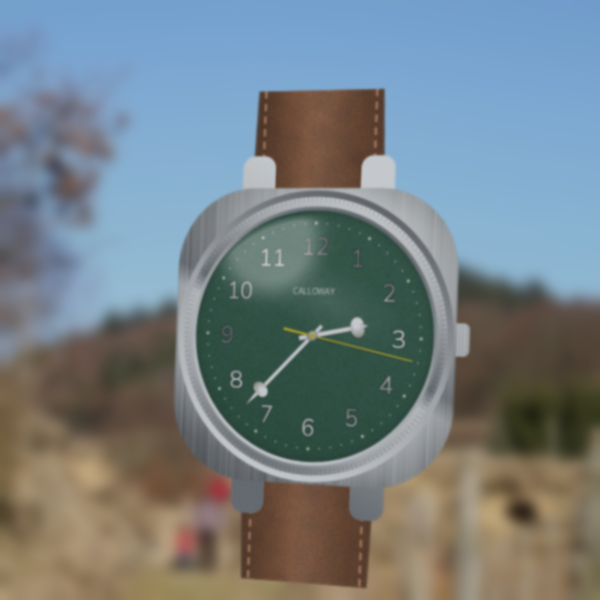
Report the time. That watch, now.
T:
2:37:17
